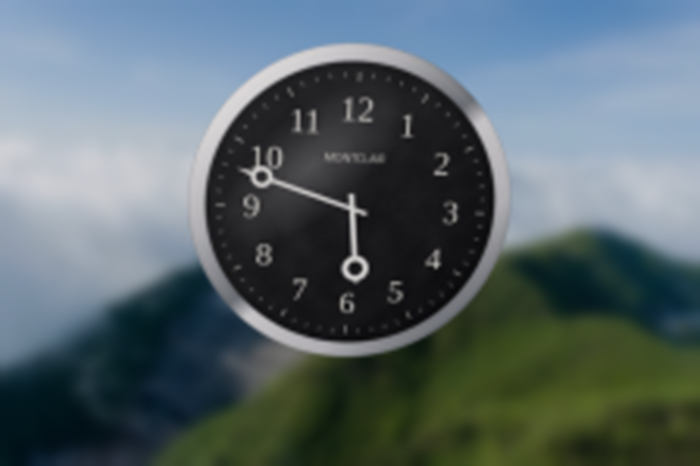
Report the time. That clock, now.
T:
5:48
